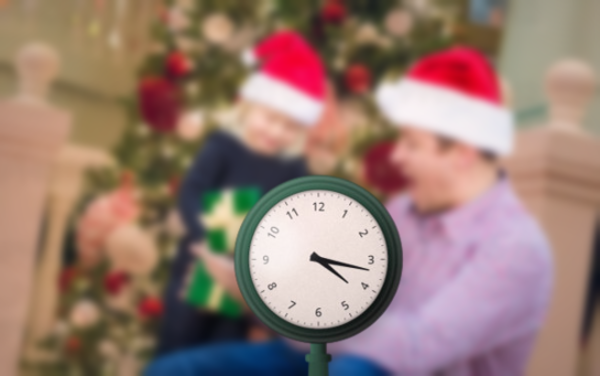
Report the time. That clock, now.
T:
4:17
